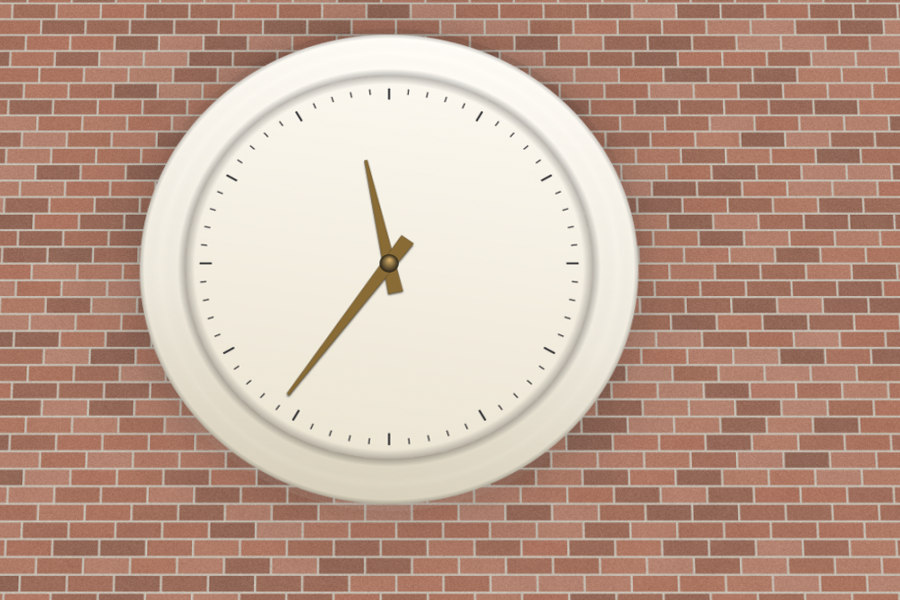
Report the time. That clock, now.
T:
11:36
